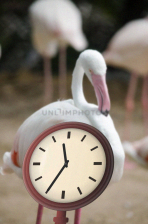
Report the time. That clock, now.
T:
11:35
